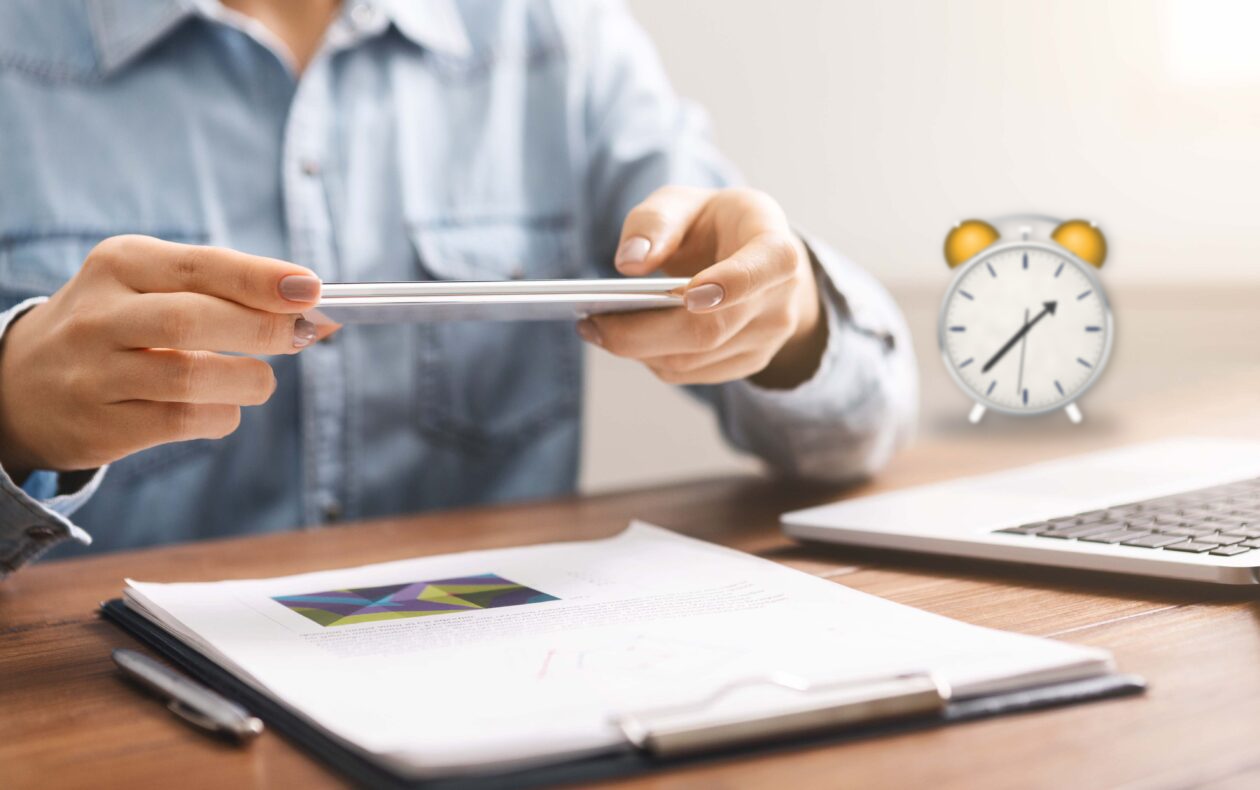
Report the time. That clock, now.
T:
1:37:31
